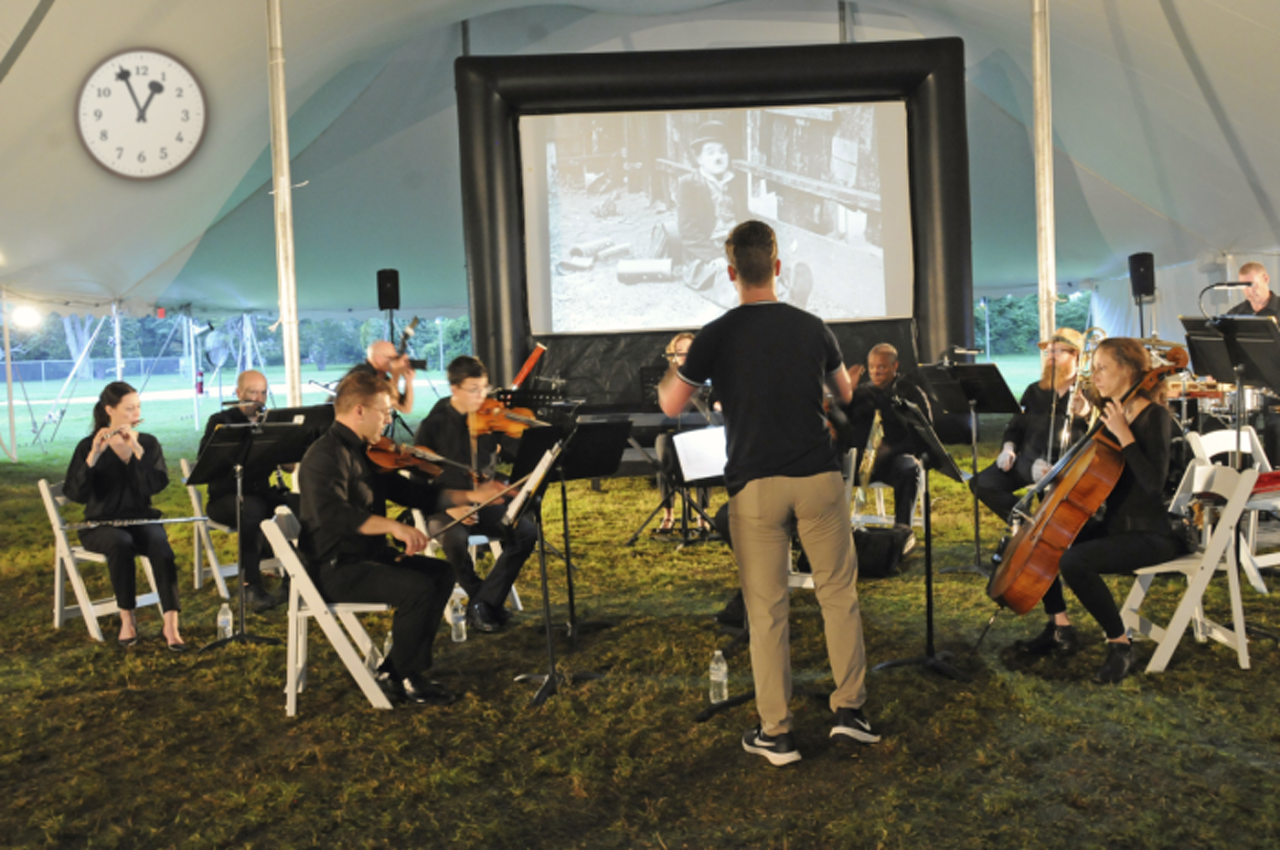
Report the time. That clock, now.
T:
12:56
